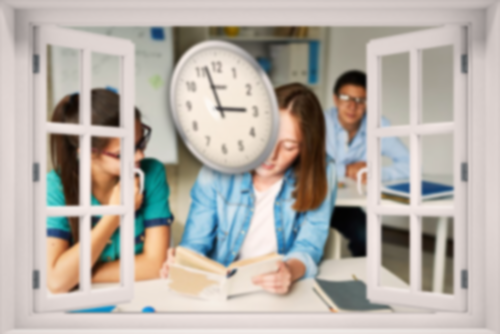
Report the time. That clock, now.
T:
2:57
